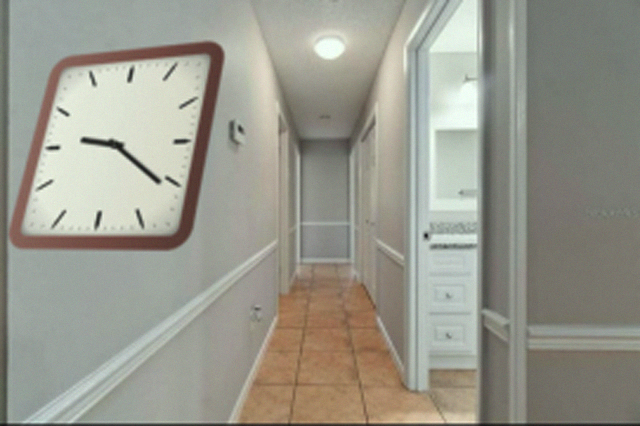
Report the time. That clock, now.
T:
9:21
